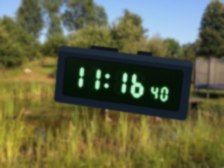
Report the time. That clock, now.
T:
11:16:40
